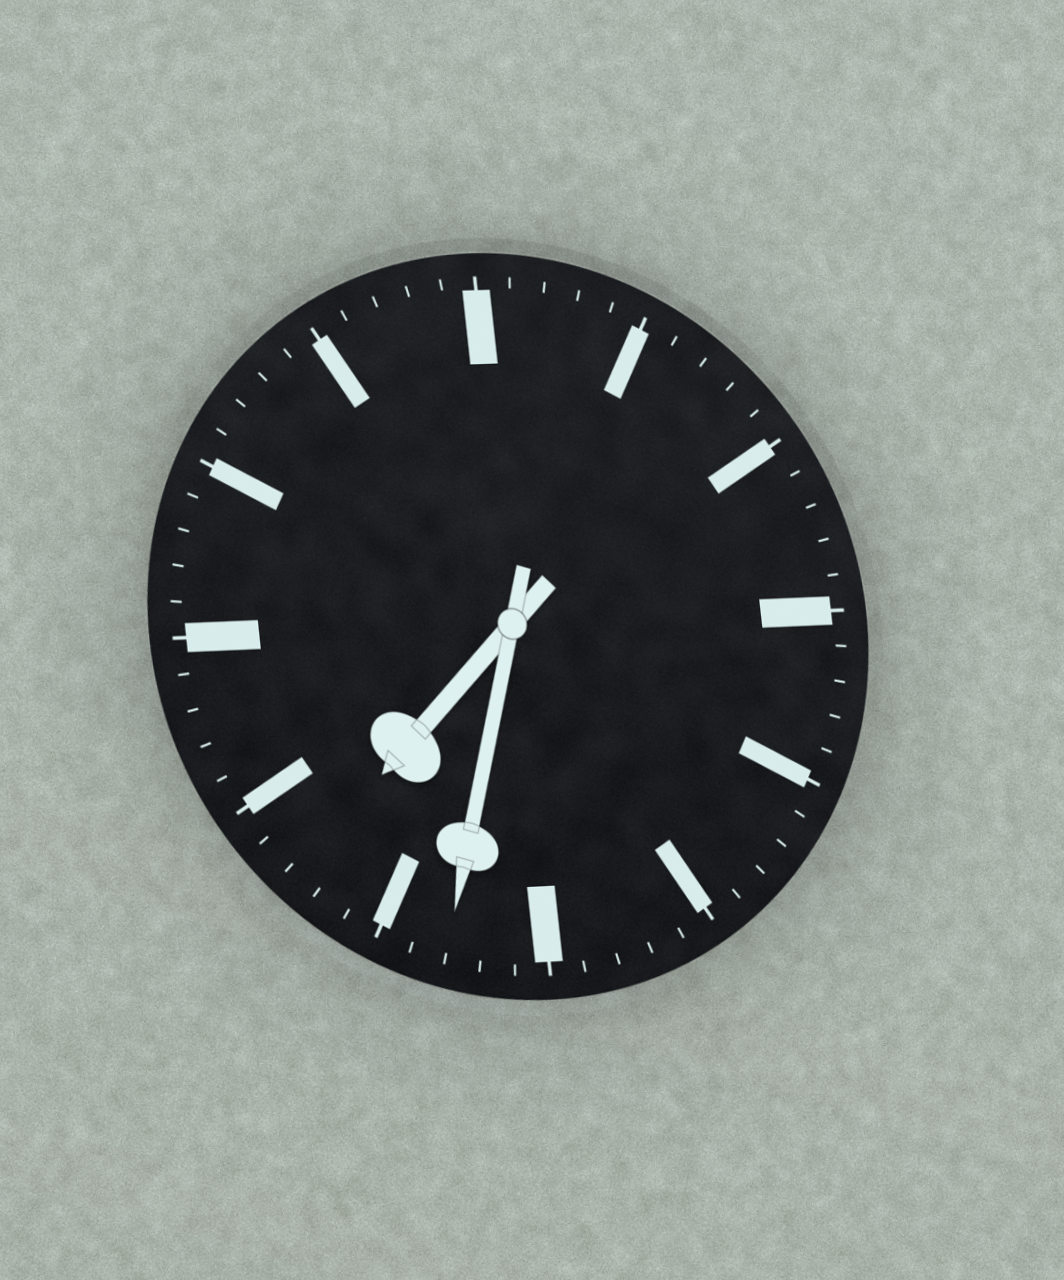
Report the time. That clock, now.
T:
7:33
